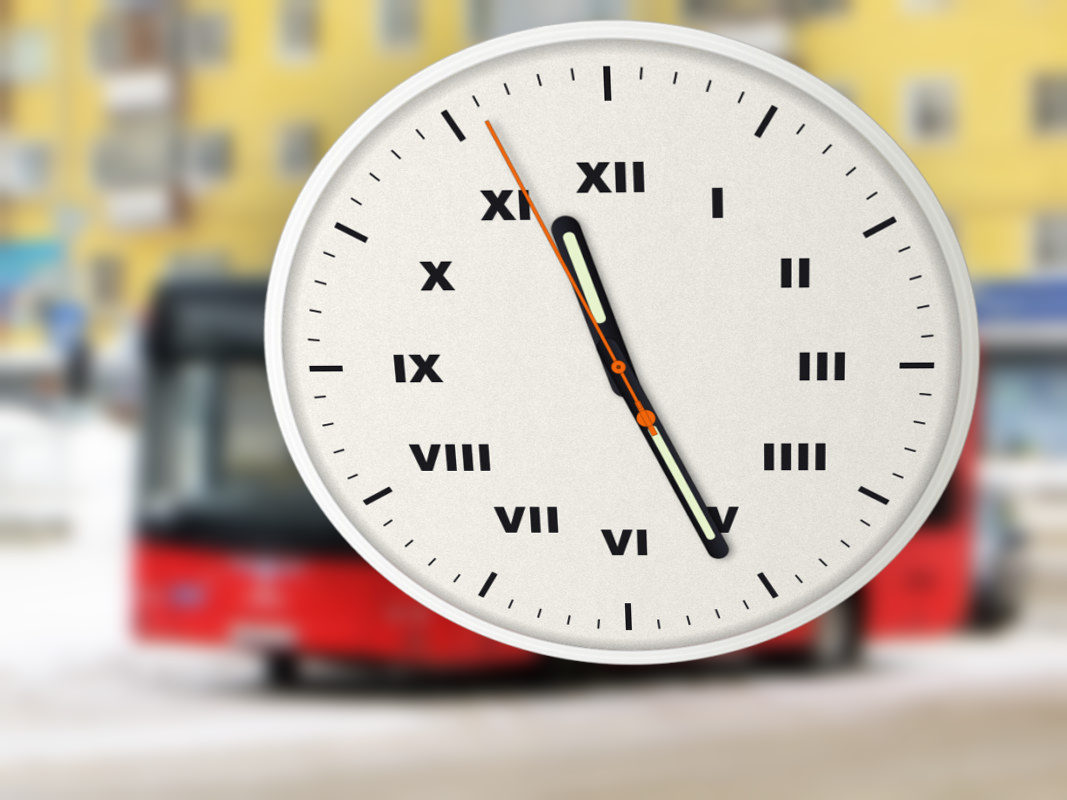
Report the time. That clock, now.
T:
11:25:56
